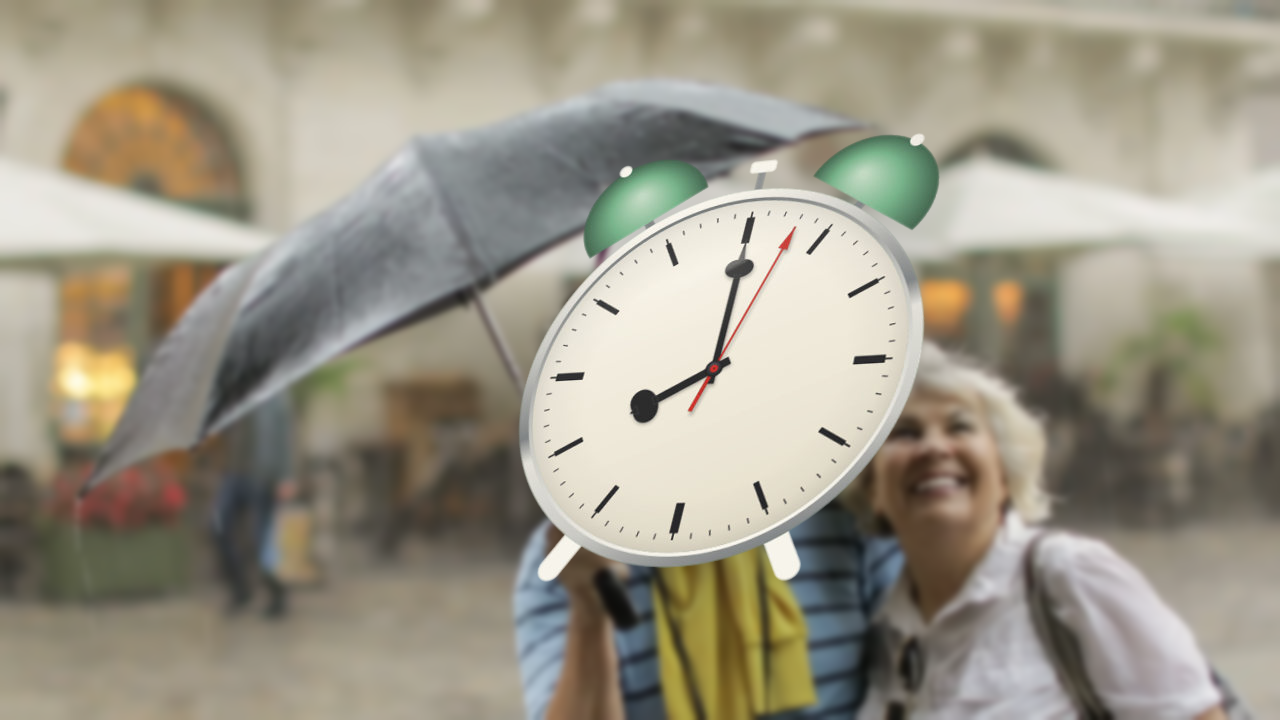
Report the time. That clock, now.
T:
8:00:03
